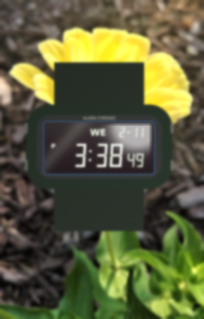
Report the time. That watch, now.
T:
3:38:49
